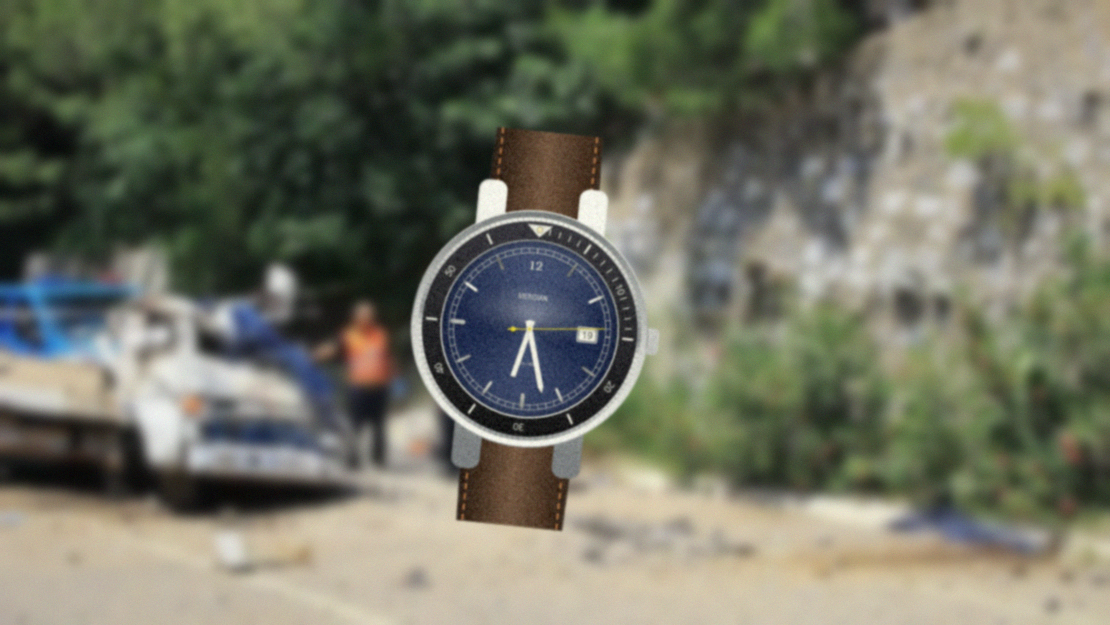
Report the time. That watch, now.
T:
6:27:14
